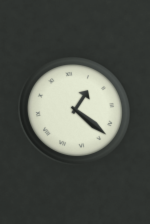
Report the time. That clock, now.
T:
1:23
